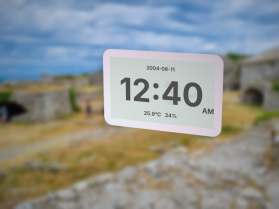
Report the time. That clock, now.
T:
12:40
